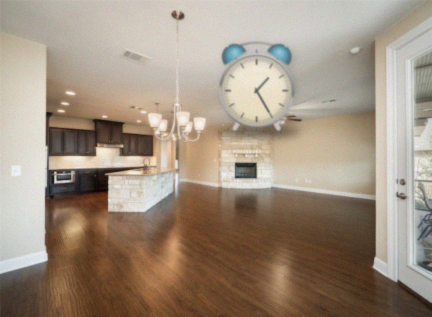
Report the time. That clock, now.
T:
1:25
